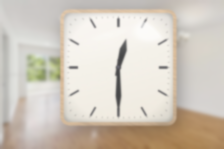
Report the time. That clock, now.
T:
12:30
